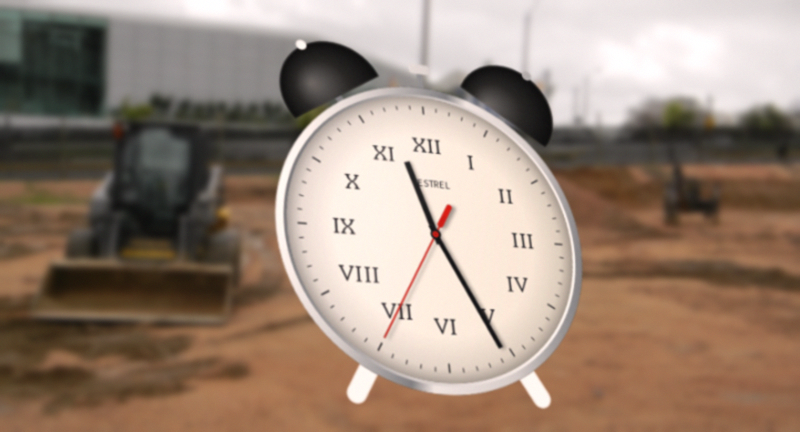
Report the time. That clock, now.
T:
11:25:35
